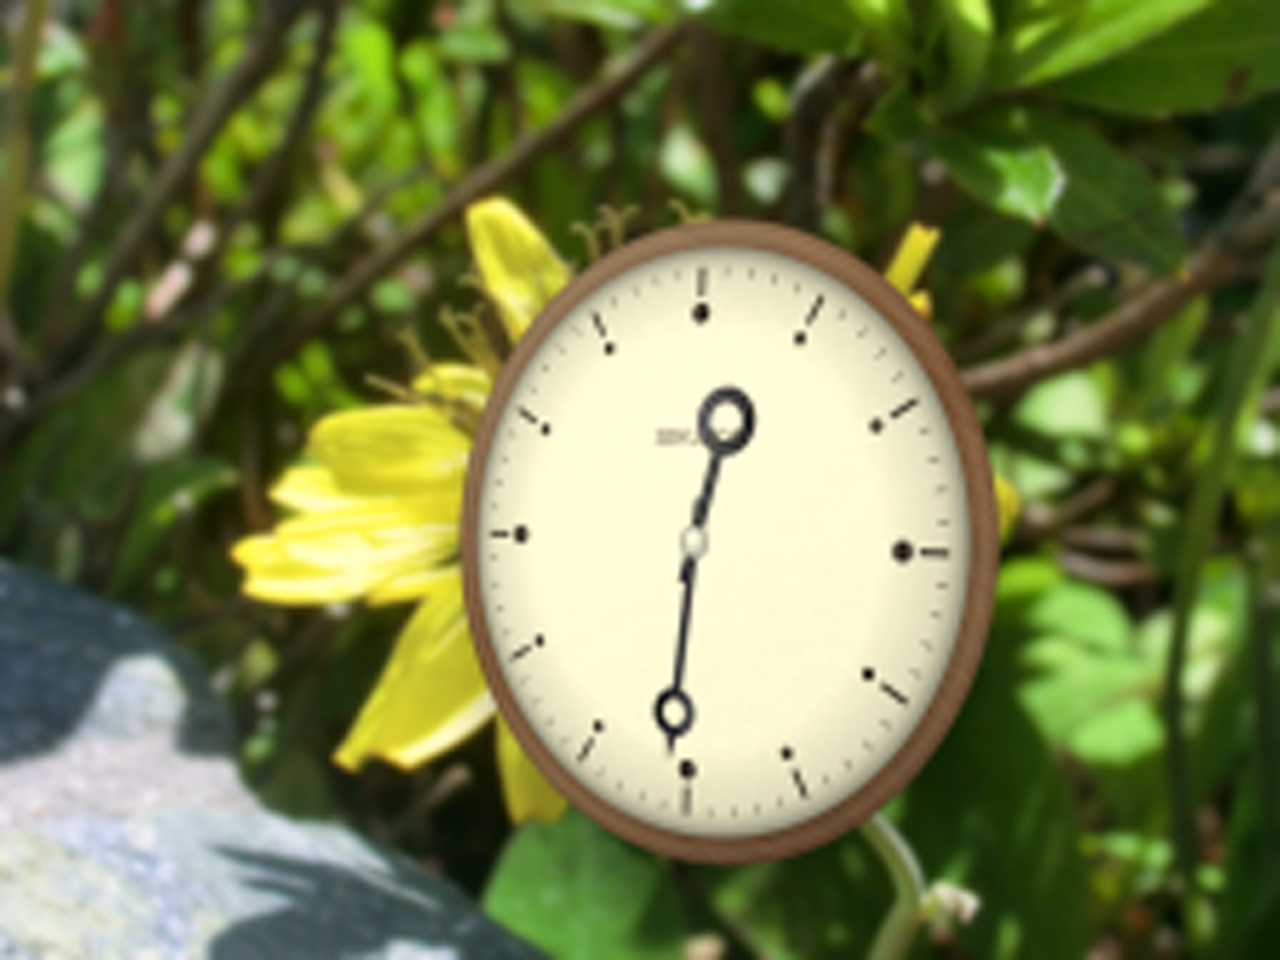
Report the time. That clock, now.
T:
12:31
